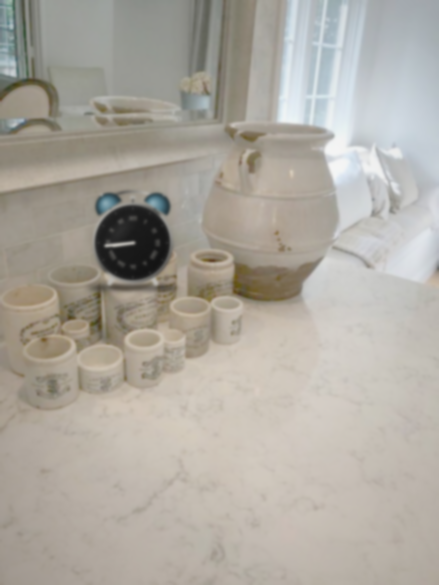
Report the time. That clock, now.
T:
8:44
